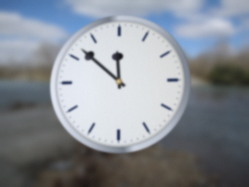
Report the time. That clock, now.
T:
11:52
